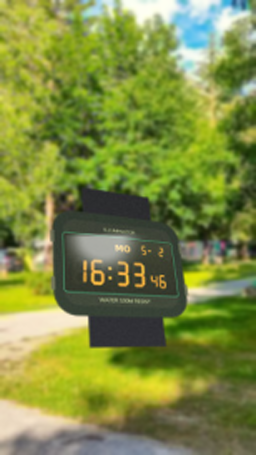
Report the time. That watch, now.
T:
16:33:46
